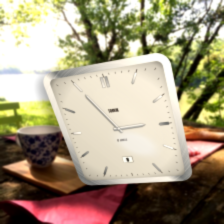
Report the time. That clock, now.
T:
2:55
